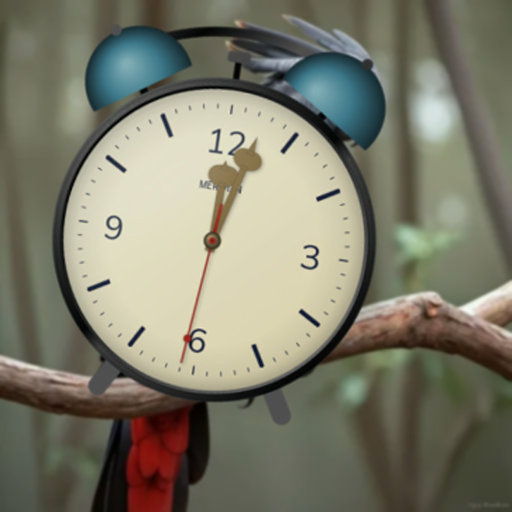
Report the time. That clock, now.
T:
12:02:31
